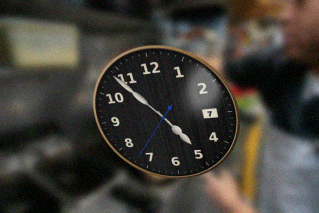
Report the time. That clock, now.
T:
4:53:37
